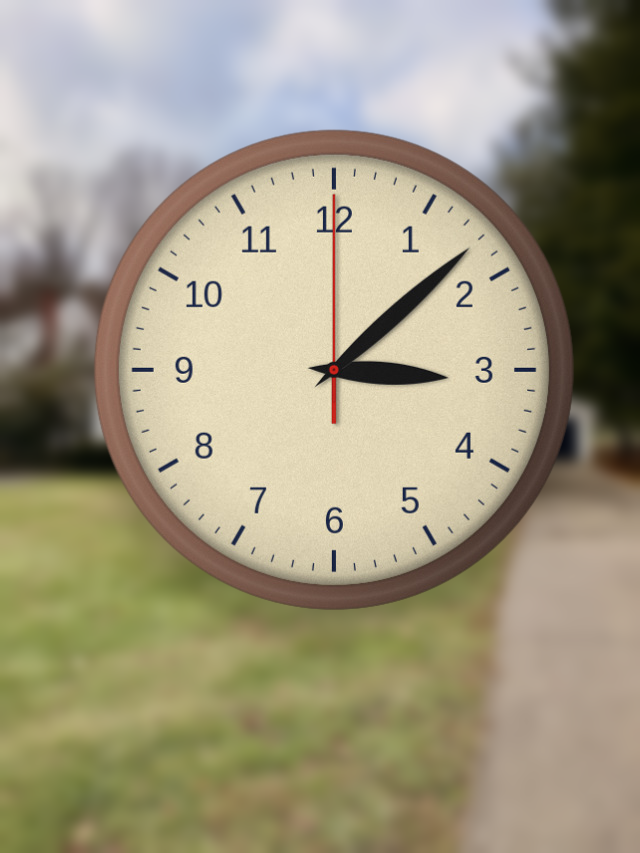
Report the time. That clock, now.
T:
3:08:00
